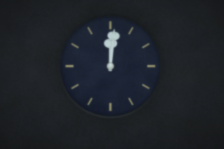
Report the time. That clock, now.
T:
12:01
